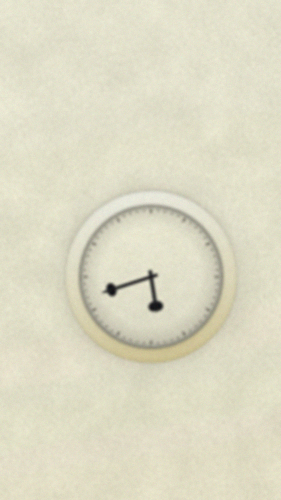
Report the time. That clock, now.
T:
5:42
